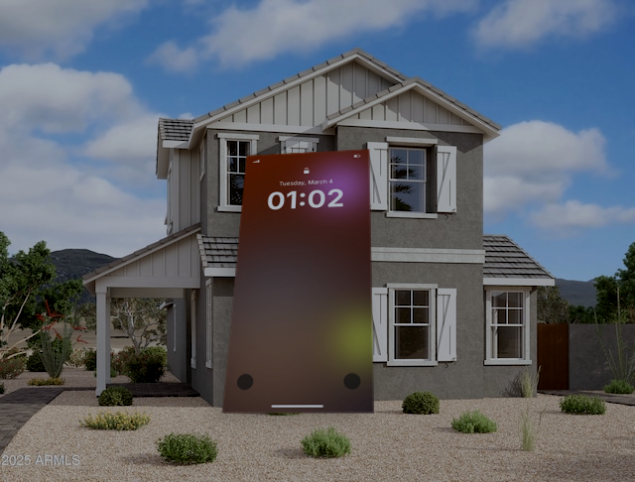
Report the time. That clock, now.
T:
1:02
